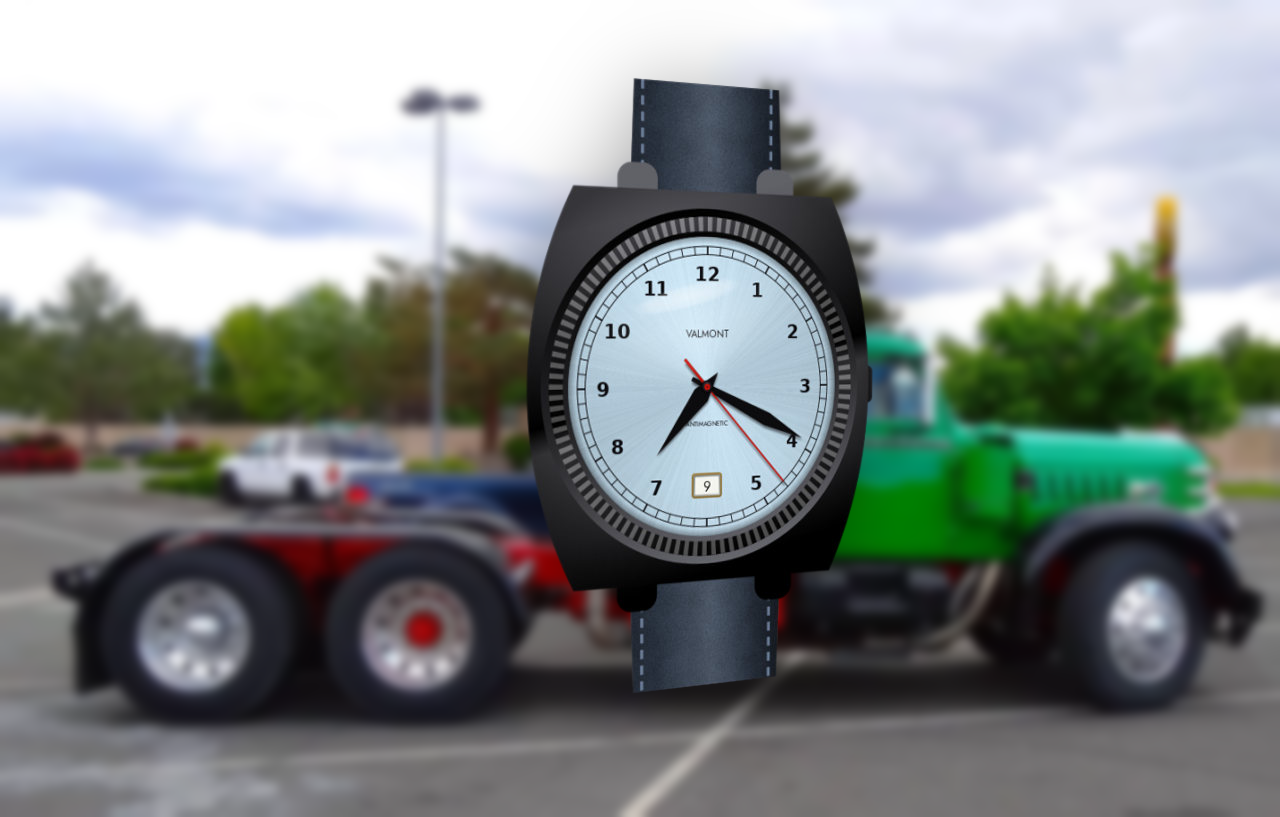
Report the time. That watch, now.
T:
7:19:23
